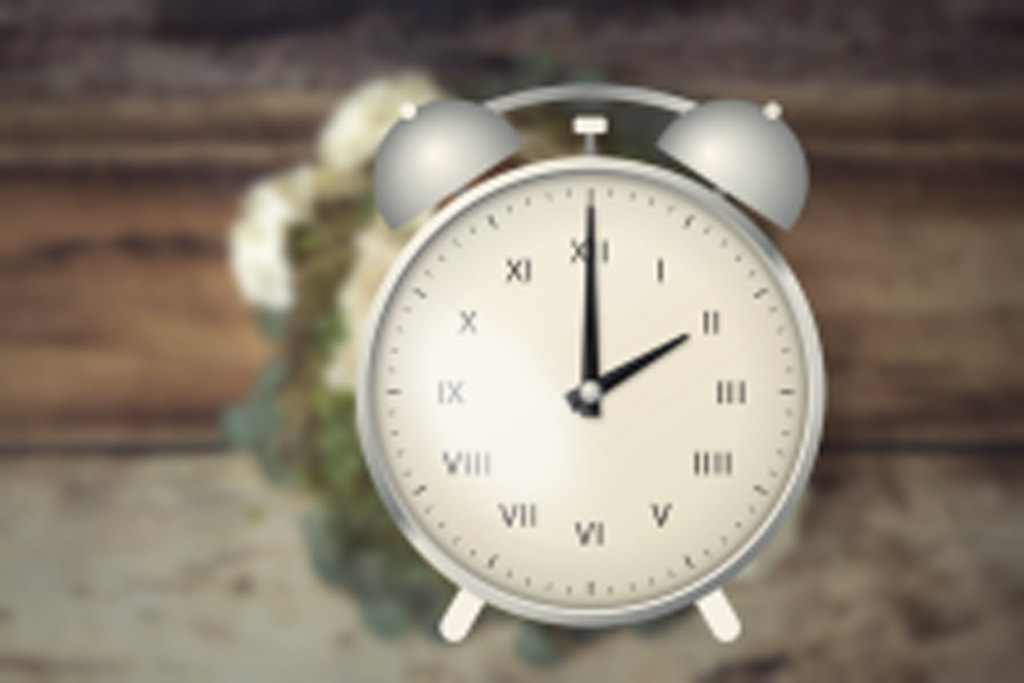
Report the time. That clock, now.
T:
2:00
